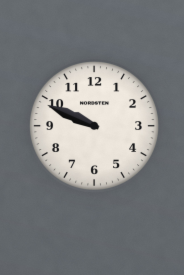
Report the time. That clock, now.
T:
9:49
